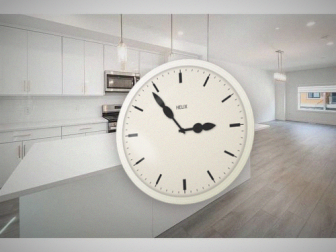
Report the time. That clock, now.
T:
2:54
